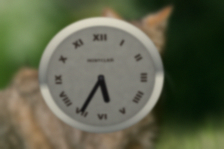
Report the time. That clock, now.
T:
5:35
